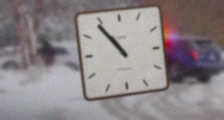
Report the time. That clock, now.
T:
10:54
